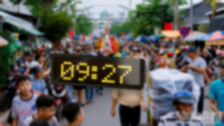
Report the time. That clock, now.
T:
9:27
